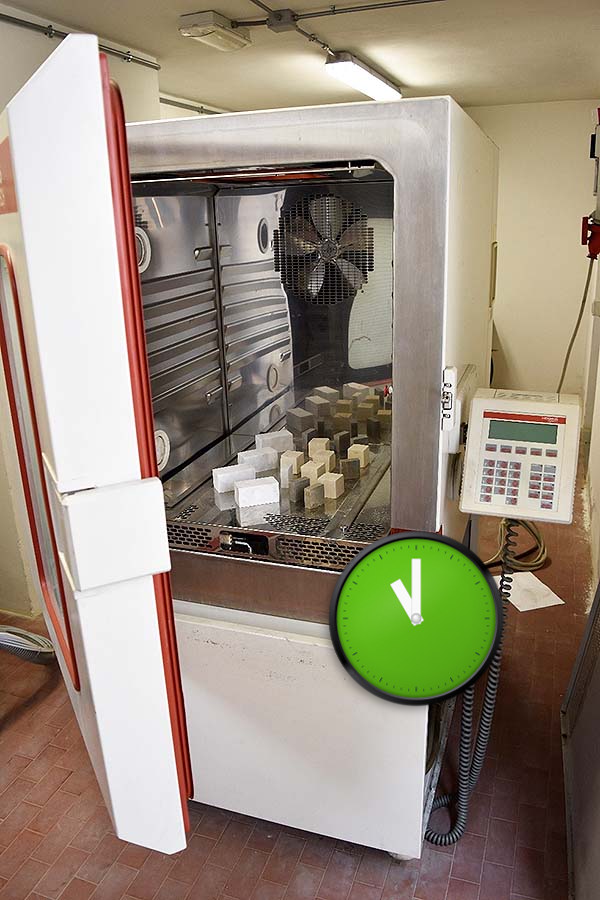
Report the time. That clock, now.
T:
11:00
